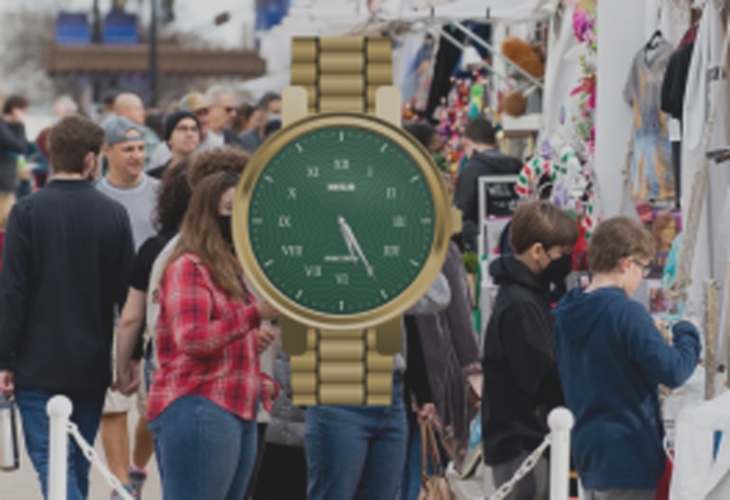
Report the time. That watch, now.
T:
5:25
